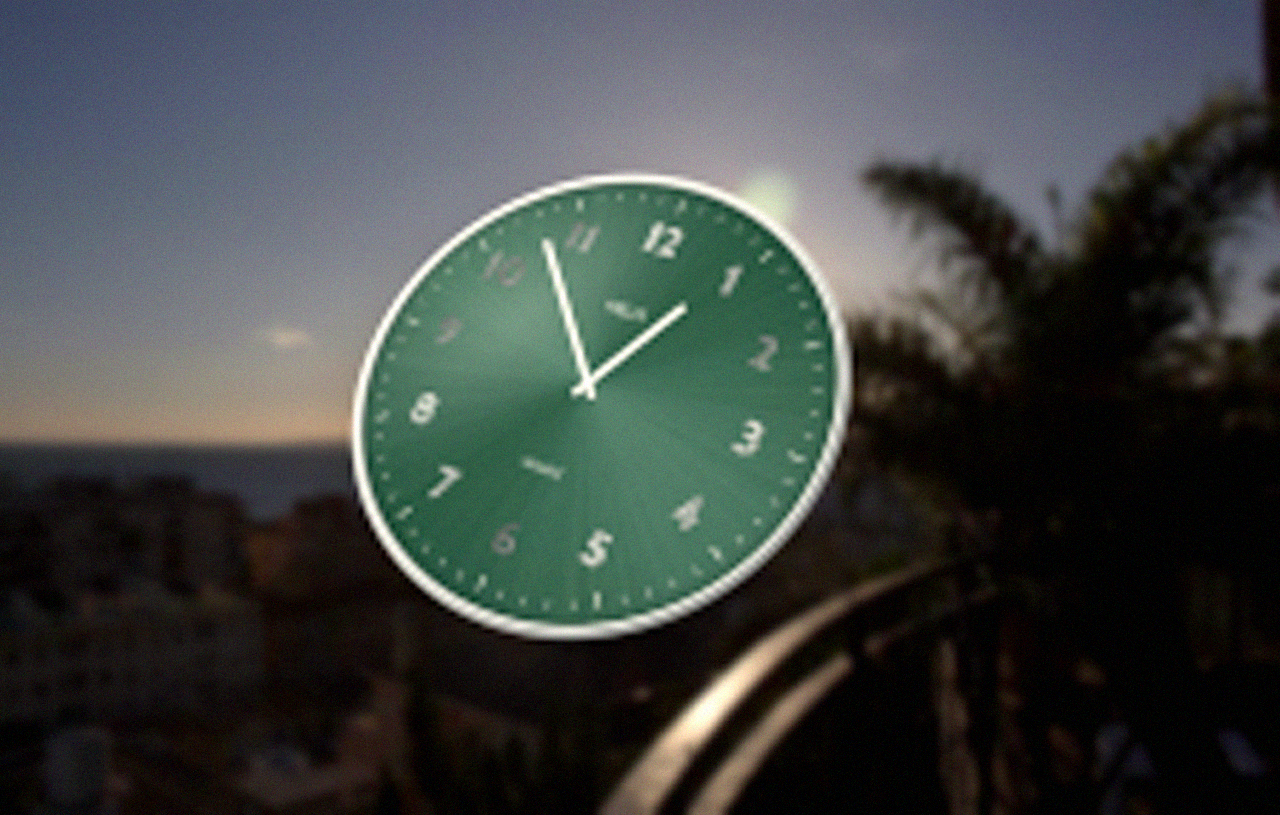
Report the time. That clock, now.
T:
12:53
